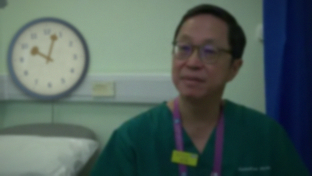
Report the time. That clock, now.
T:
10:03
